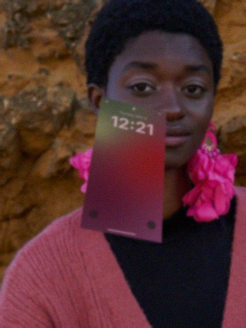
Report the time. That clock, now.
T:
12:21
